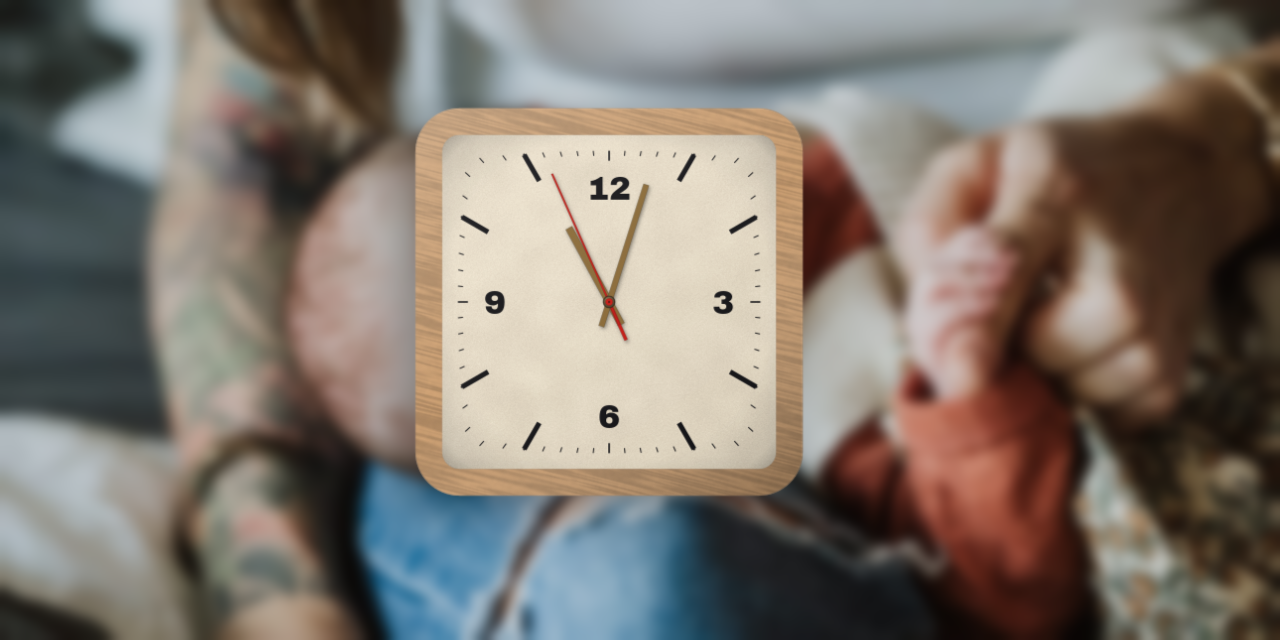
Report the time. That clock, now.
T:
11:02:56
